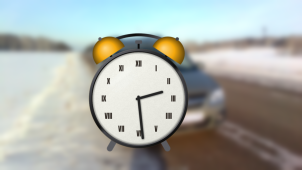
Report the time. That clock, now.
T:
2:29
